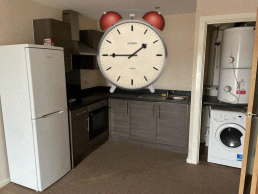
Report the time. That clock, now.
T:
1:45
